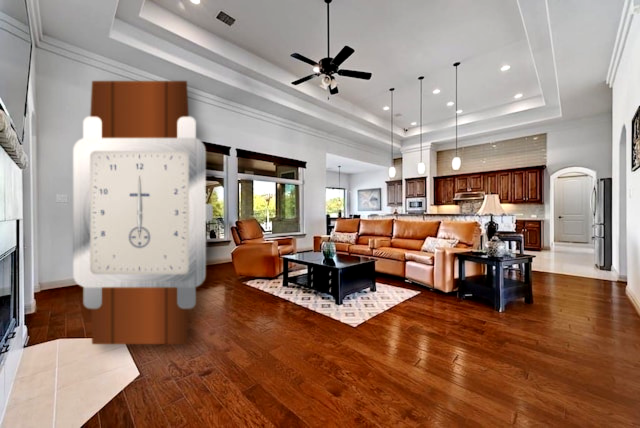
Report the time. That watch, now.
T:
6:00
